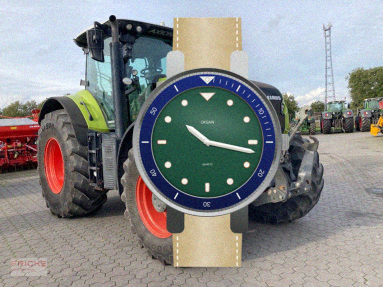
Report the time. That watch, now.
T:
10:17
